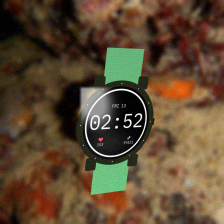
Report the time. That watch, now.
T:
2:52
